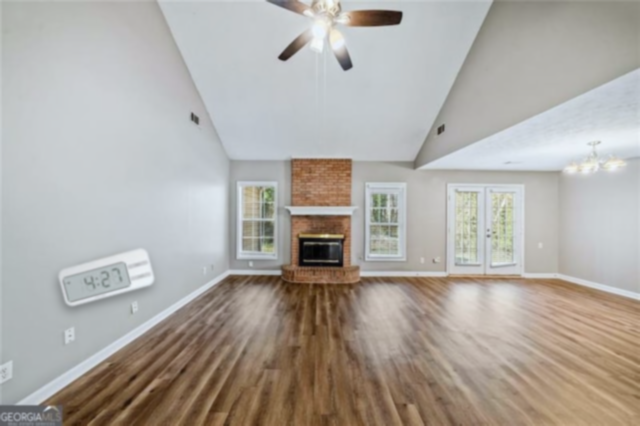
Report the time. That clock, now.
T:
4:27
